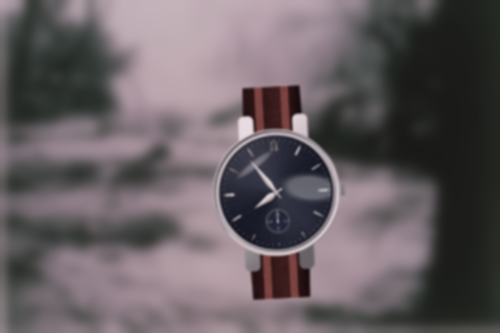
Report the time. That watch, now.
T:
7:54
